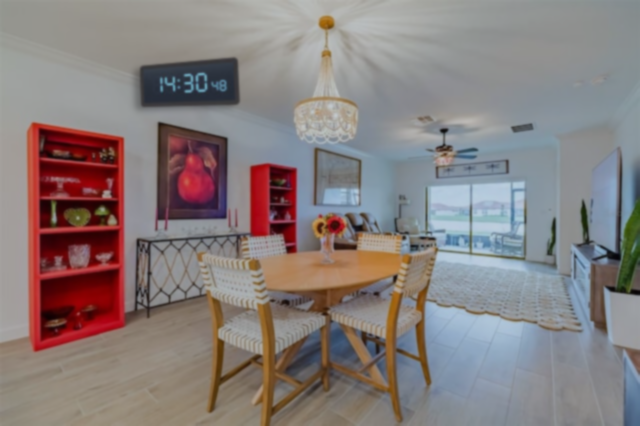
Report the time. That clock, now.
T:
14:30
